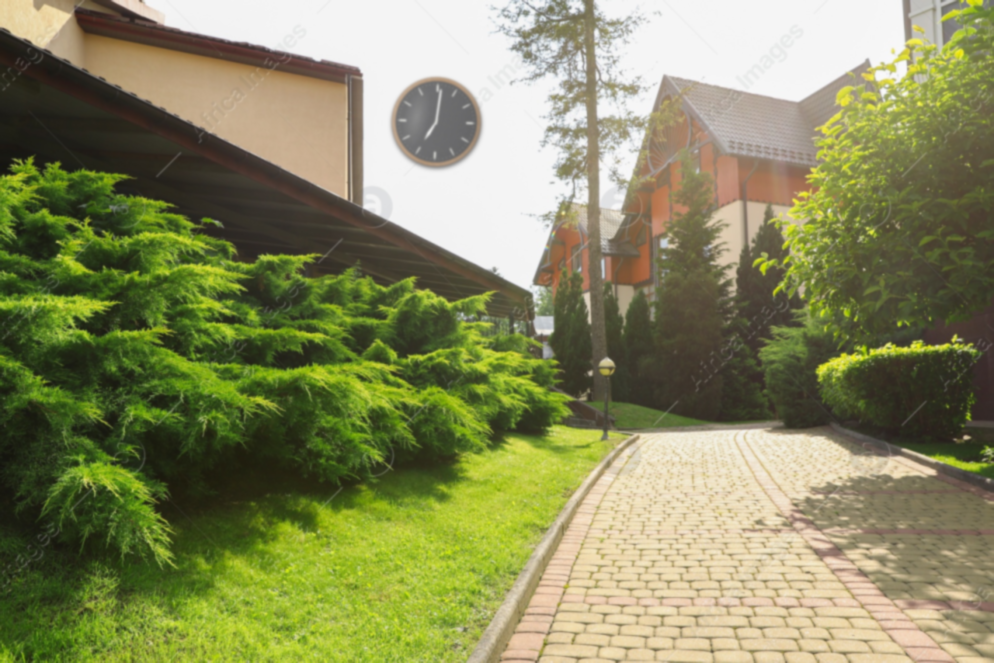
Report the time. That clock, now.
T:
7:01
